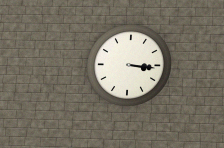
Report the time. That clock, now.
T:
3:16
